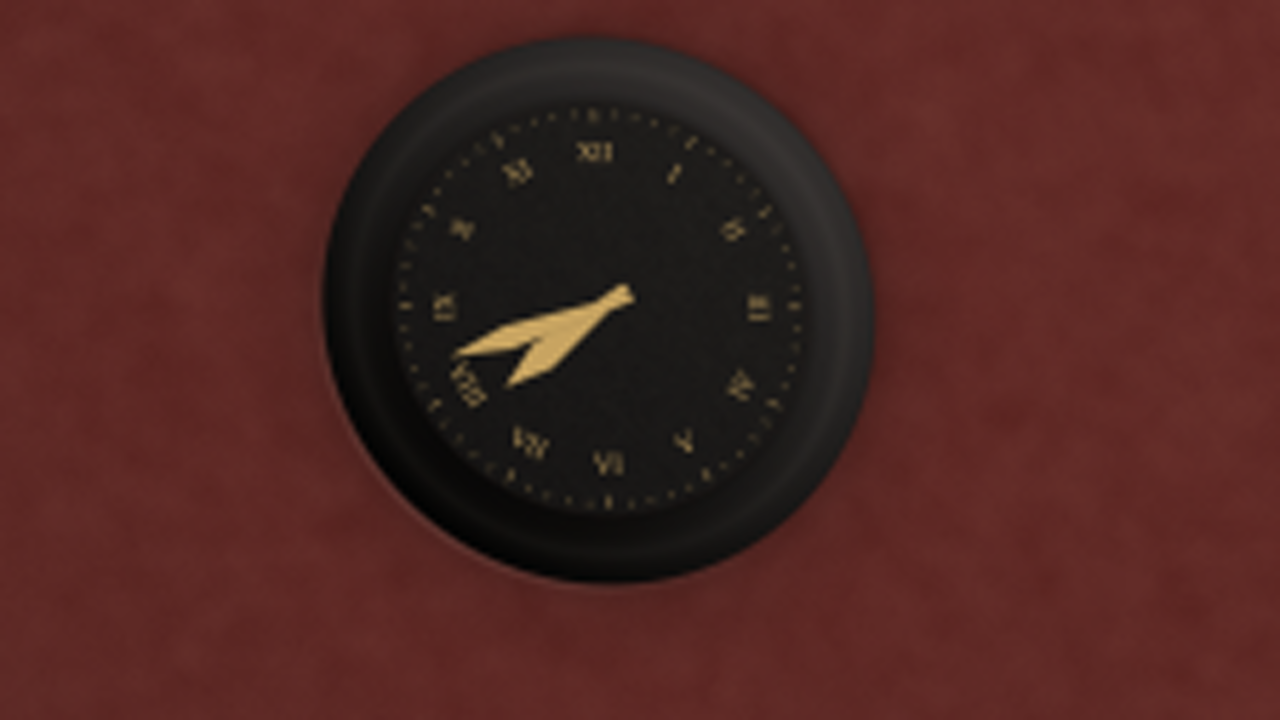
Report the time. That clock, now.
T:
7:42
